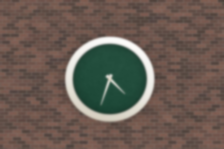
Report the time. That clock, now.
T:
4:33
